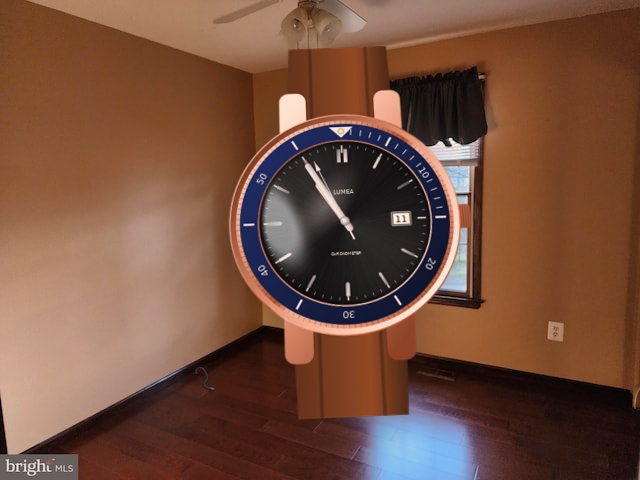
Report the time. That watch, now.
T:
10:54:56
